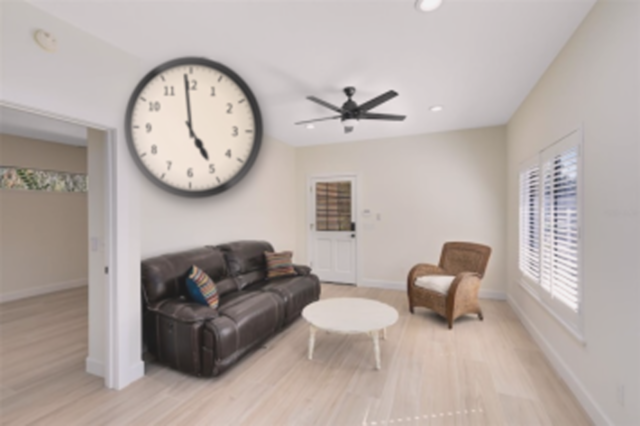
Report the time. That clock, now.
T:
4:59
